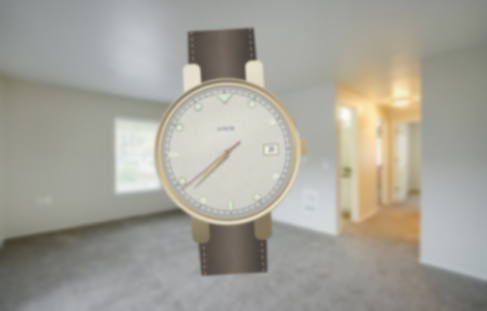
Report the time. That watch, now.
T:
7:37:39
